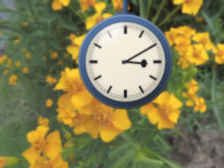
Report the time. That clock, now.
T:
3:10
